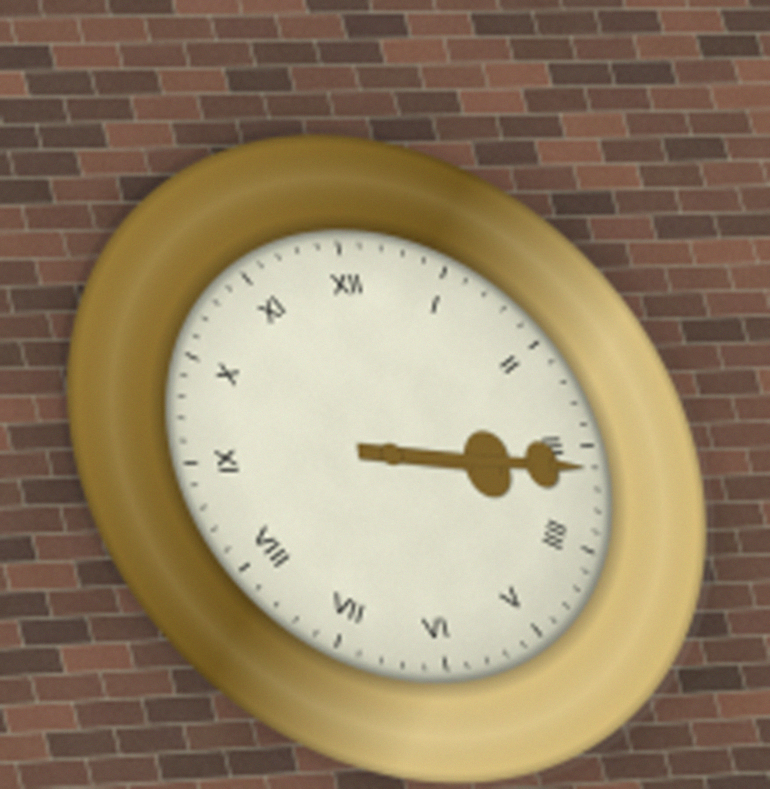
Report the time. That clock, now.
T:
3:16
